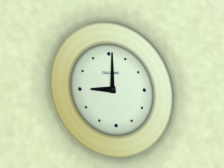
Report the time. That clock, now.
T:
9:01
